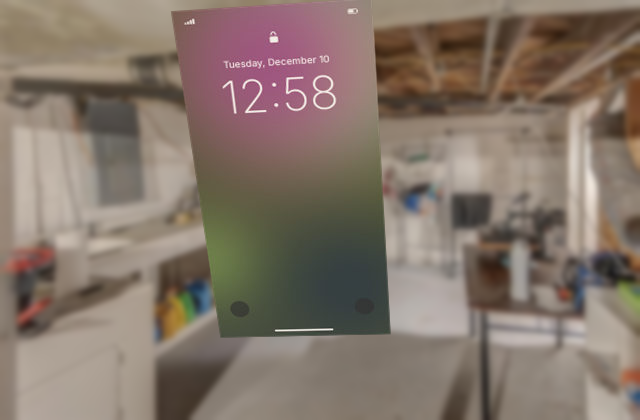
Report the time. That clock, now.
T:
12:58
